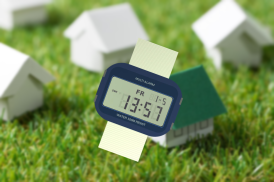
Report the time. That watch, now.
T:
13:57
